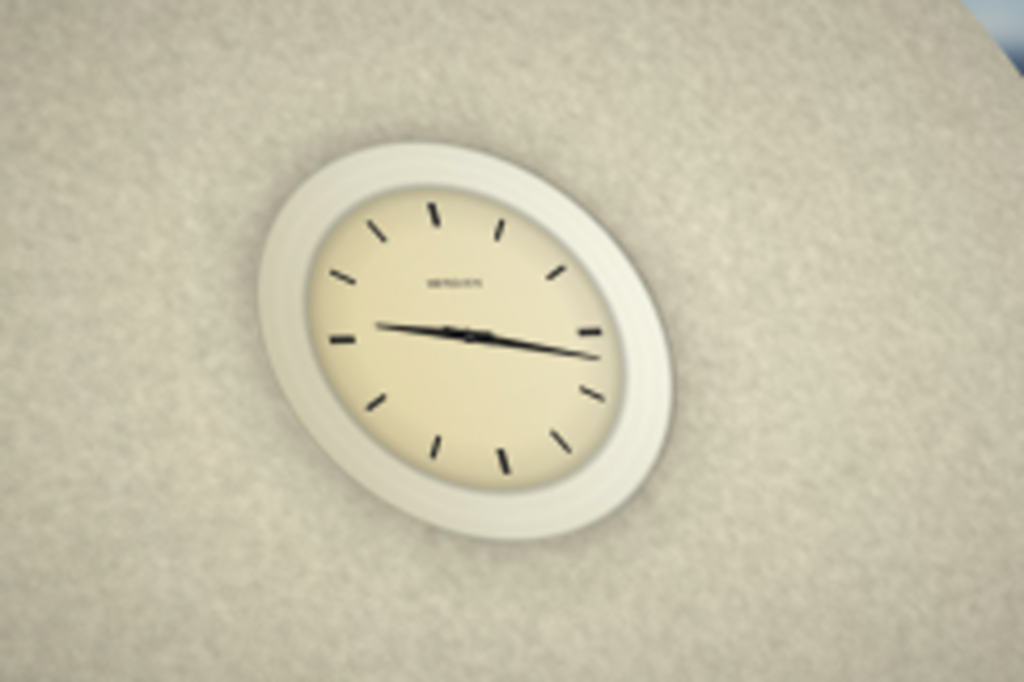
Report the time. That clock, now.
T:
9:17
